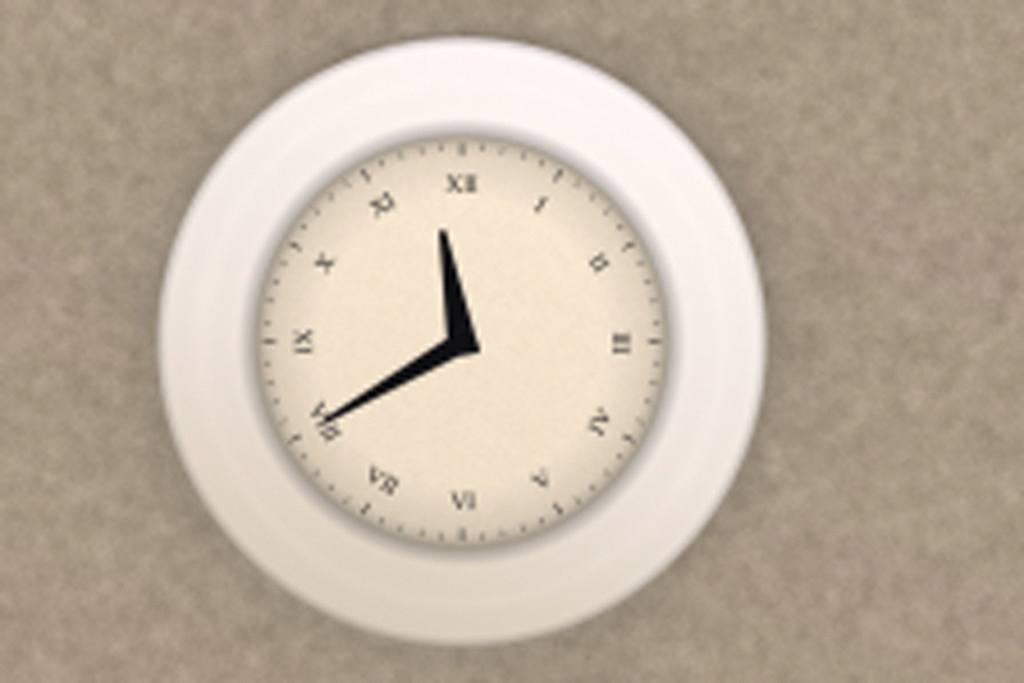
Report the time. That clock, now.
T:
11:40
